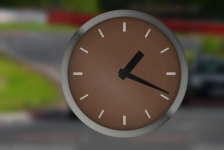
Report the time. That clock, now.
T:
1:19
